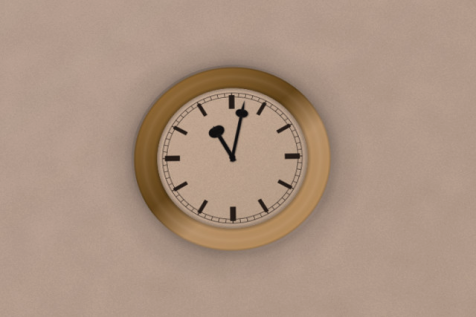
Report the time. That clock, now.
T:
11:02
